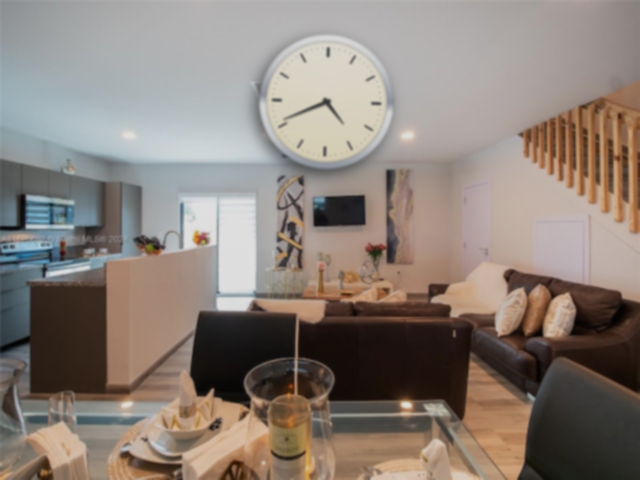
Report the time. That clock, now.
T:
4:41
